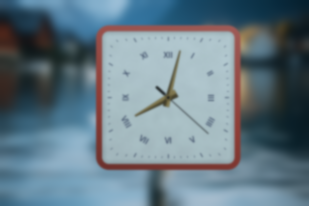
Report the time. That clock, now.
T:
8:02:22
